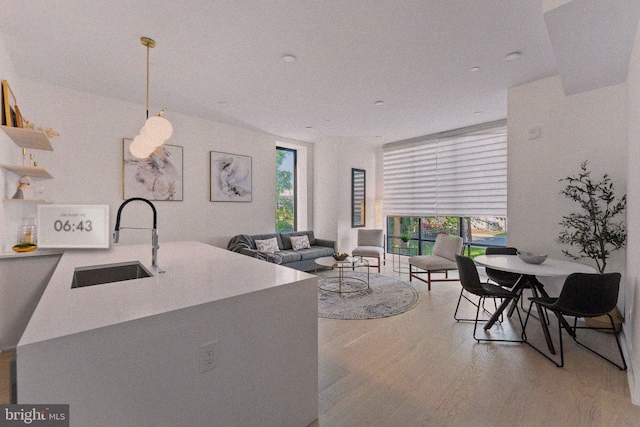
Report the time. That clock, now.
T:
6:43
